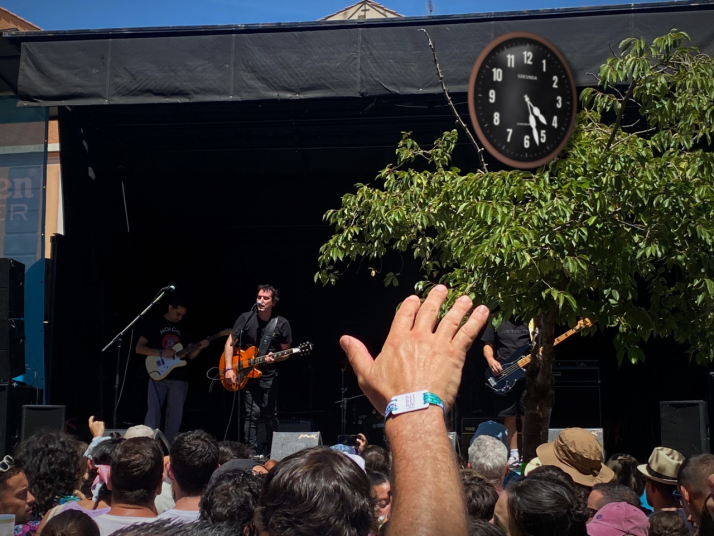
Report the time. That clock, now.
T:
4:27
